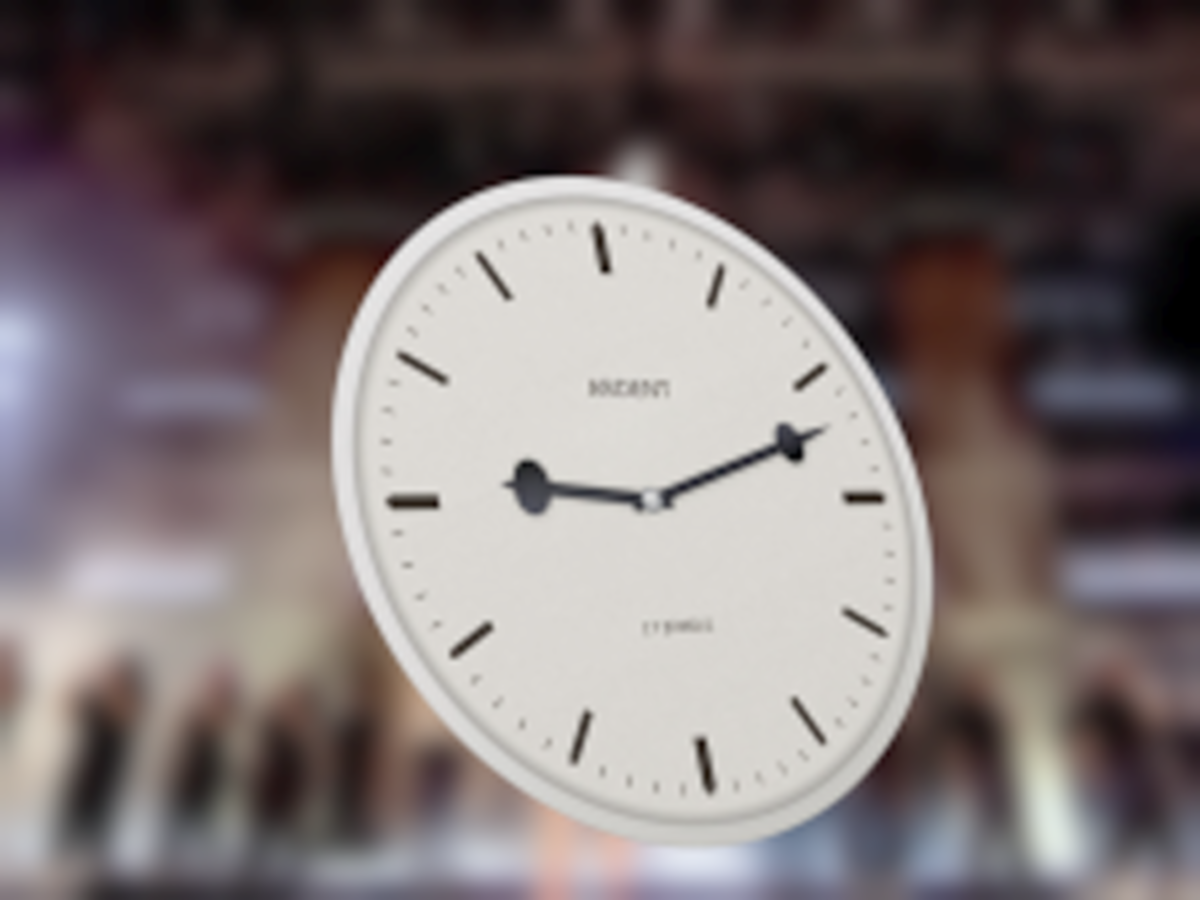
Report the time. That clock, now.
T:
9:12
